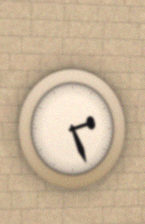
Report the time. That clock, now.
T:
2:26
